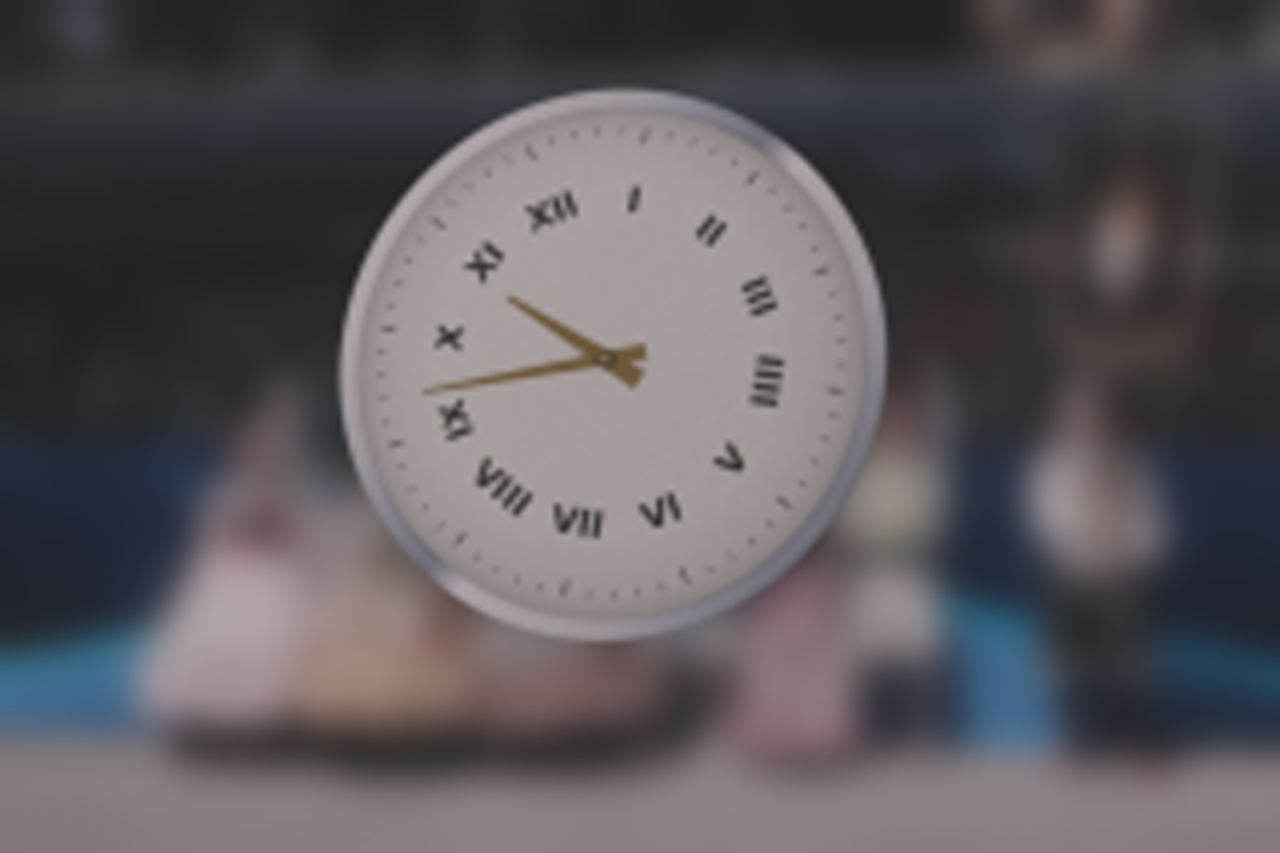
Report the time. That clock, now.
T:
10:47
